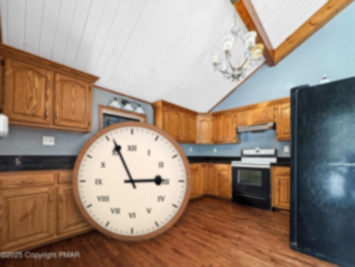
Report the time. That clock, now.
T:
2:56
